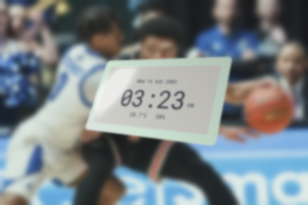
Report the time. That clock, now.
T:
3:23
